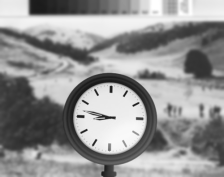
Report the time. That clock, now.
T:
8:47
